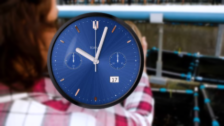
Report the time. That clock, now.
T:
10:03
